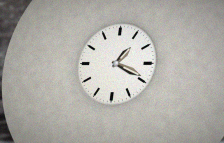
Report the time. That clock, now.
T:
1:19
